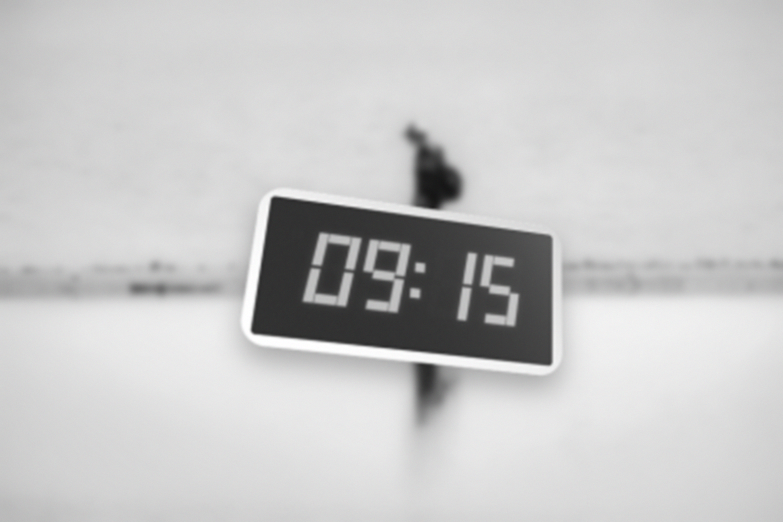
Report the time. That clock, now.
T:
9:15
